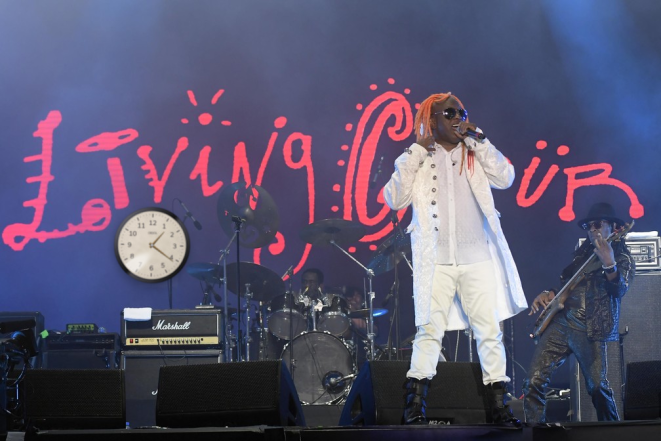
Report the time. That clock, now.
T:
1:21
